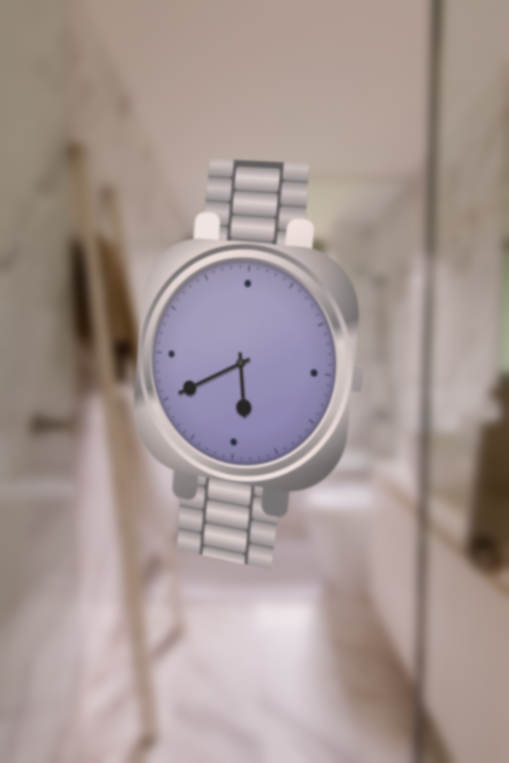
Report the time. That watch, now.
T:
5:40
